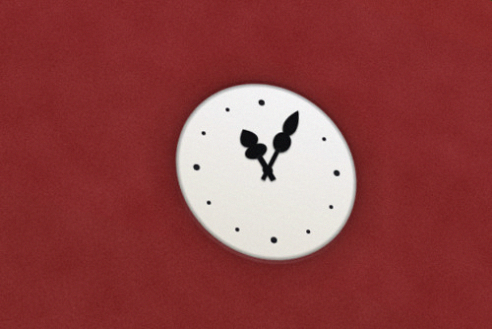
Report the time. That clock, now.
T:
11:05
